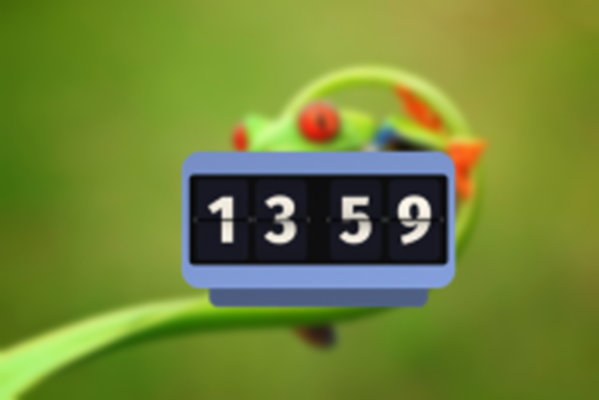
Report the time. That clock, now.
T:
13:59
